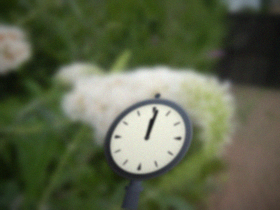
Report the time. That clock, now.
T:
12:01
